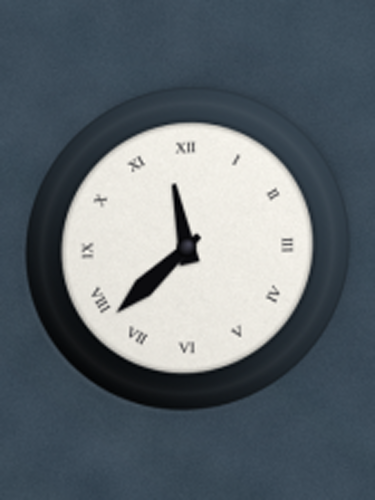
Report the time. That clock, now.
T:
11:38
